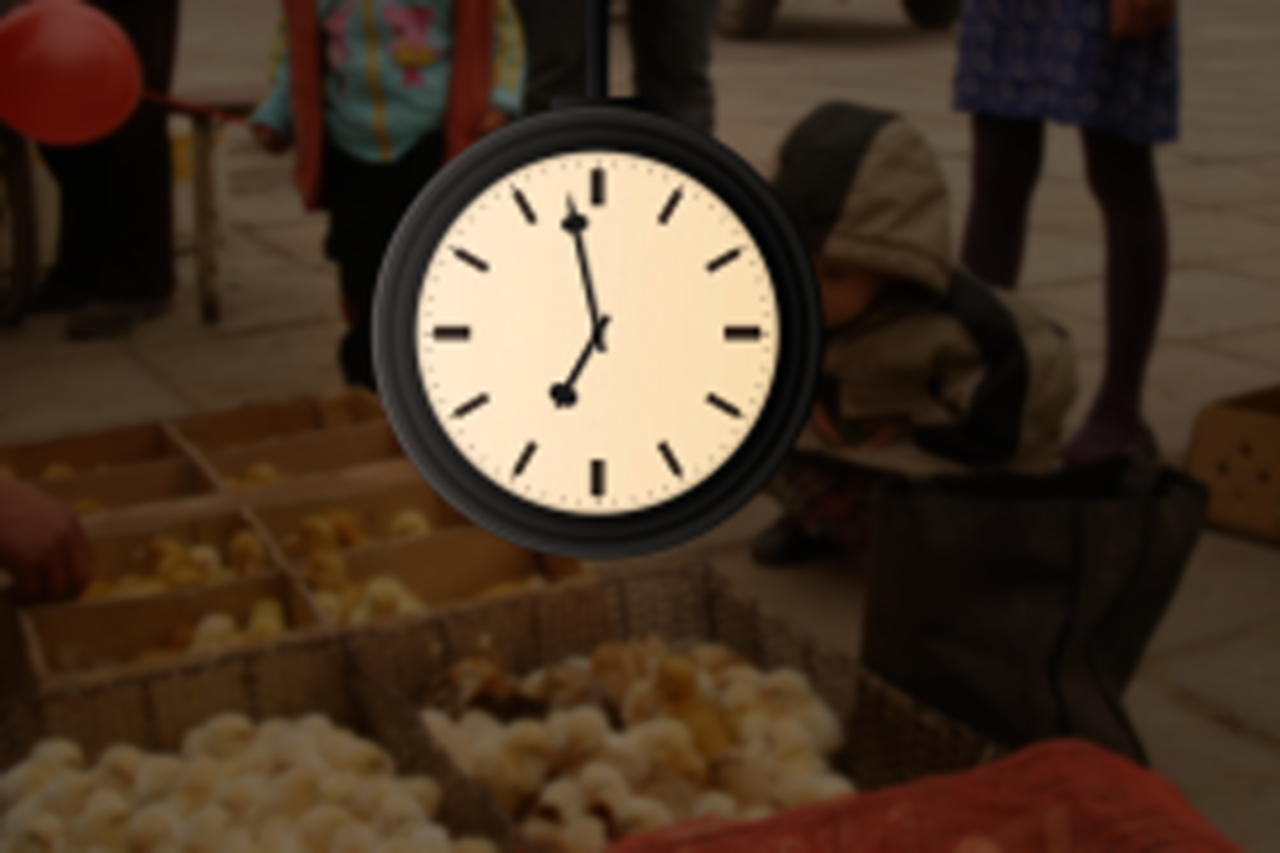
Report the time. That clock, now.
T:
6:58
